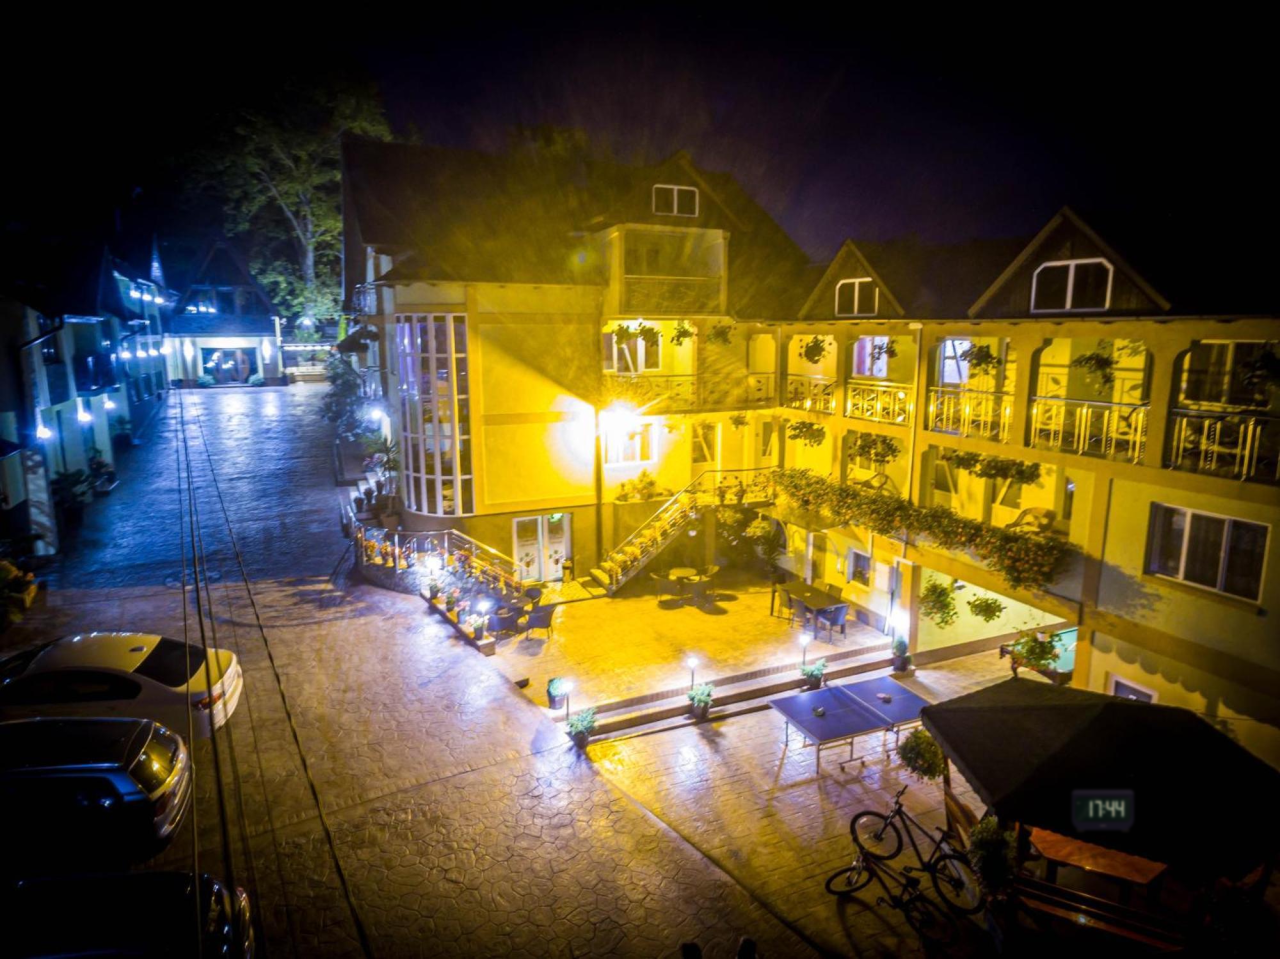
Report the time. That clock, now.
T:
17:44
